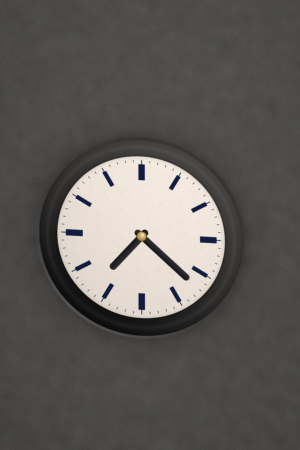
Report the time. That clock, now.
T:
7:22
